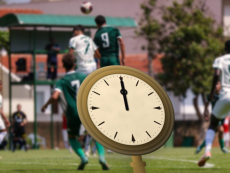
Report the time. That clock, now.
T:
12:00
